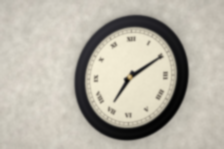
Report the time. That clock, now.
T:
7:10
